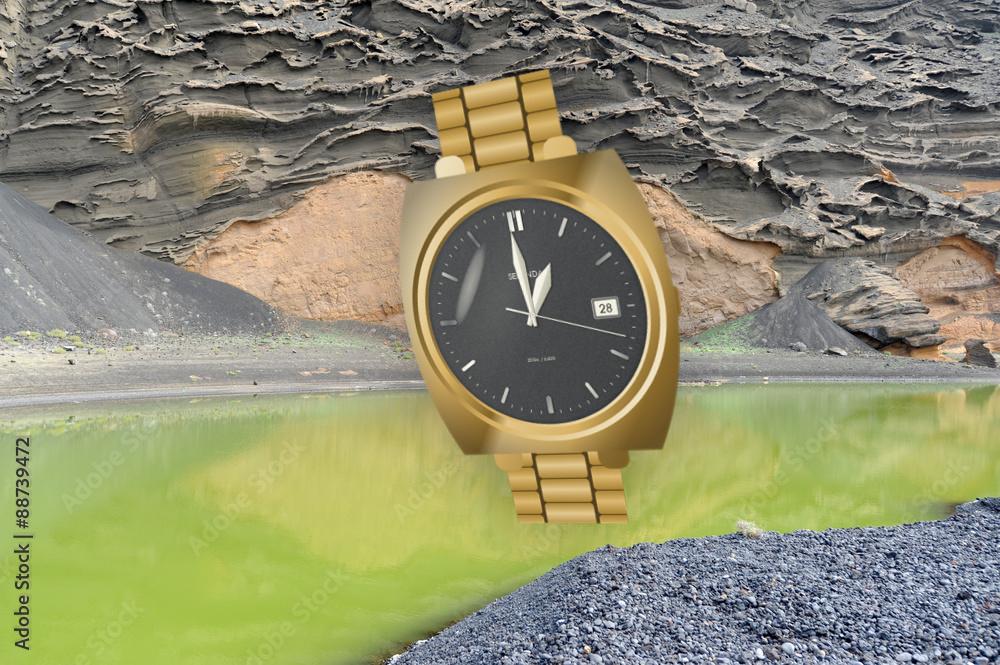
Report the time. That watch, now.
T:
12:59:18
